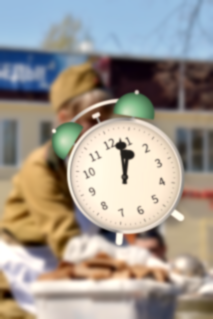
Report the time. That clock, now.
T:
1:03
